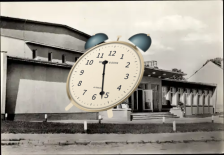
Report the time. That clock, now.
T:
11:27
